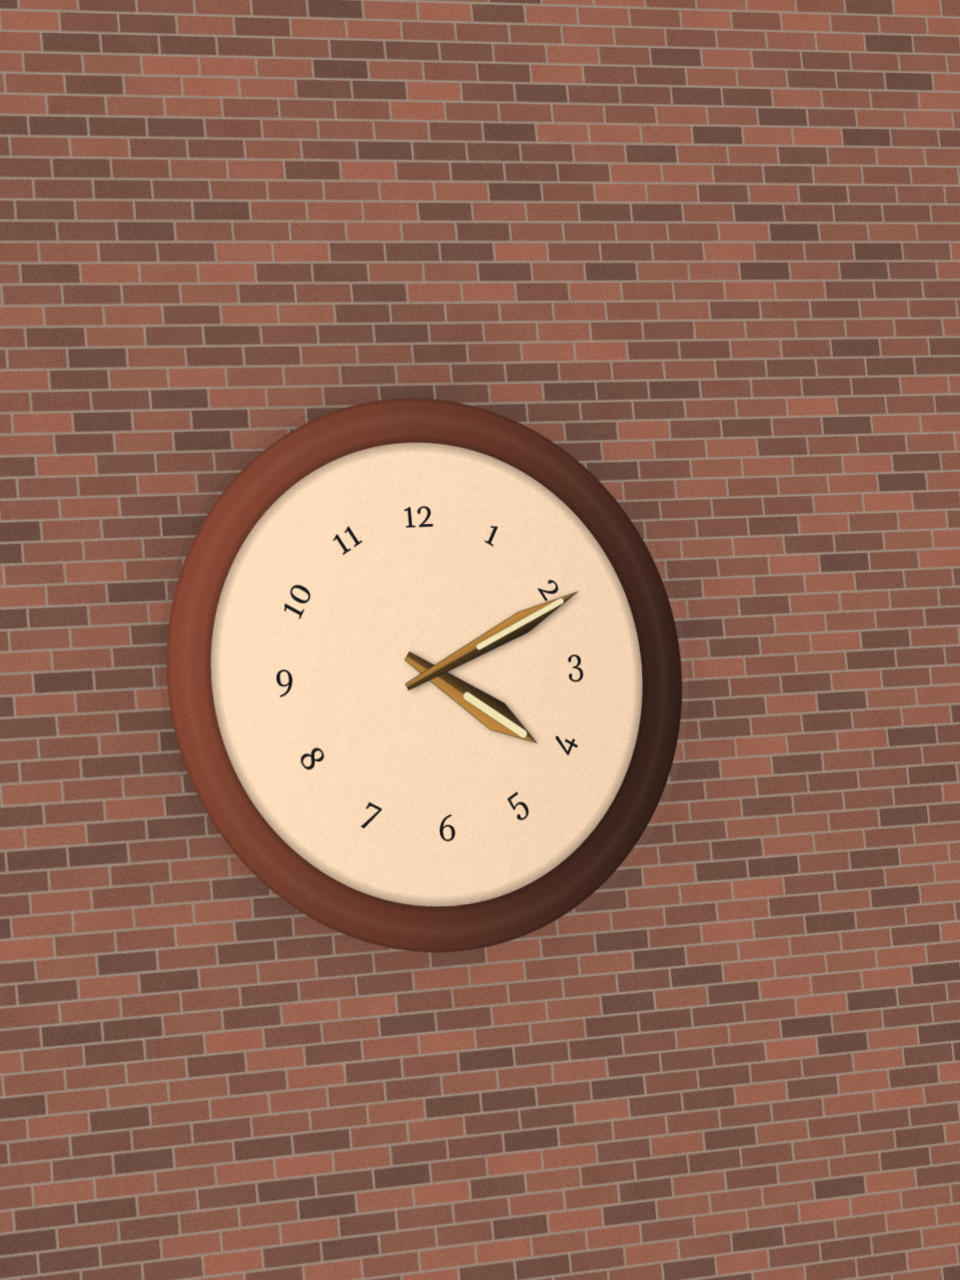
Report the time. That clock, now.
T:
4:11
